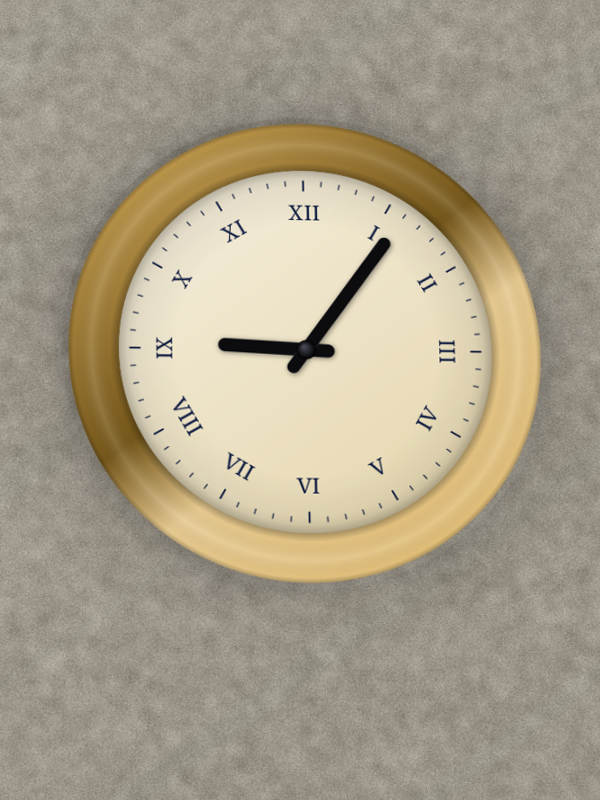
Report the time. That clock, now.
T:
9:06
